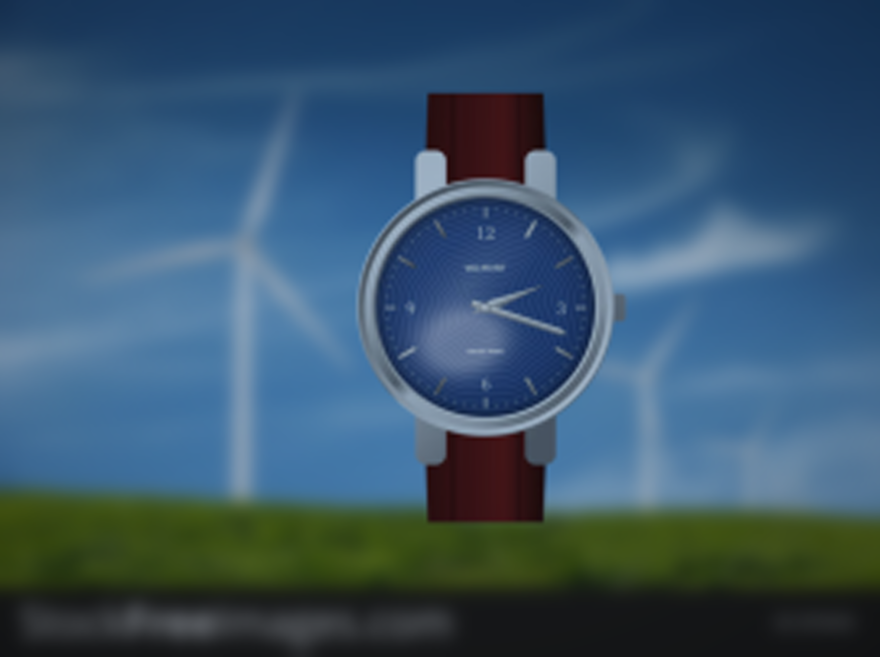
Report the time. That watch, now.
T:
2:18
